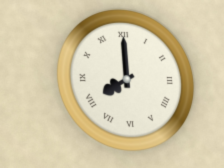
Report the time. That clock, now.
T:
8:00
